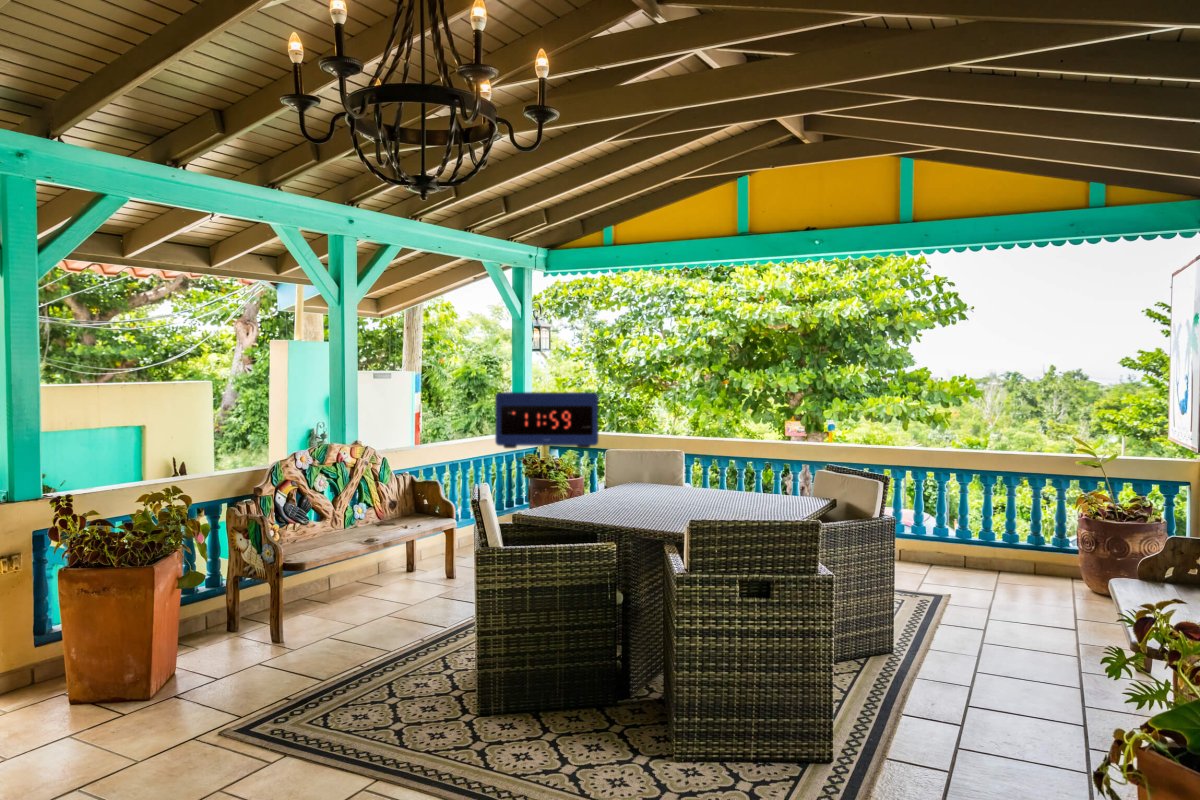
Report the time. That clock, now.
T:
11:59
